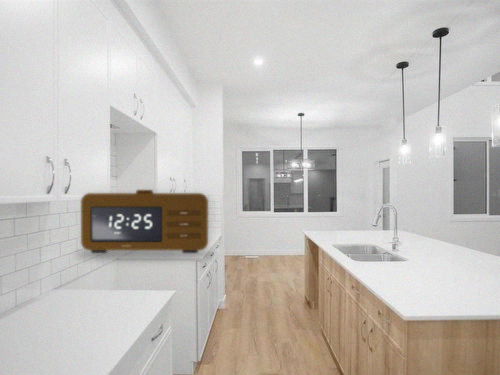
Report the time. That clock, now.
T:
12:25
